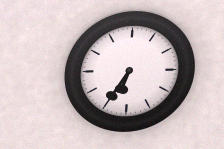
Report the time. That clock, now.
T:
6:35
